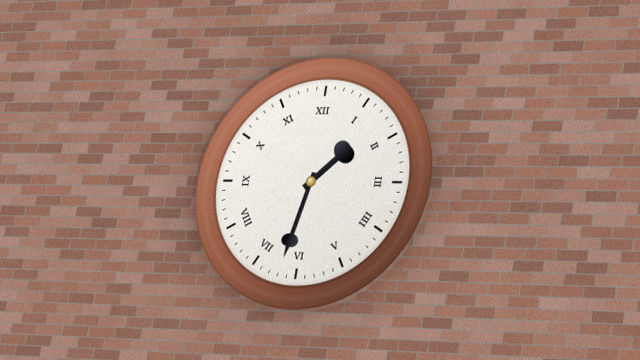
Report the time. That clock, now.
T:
1:32
